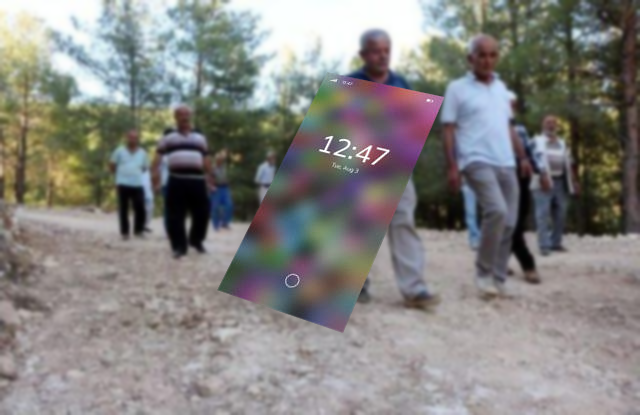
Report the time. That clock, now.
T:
12:47
